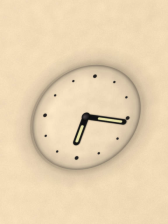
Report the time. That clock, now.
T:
6:16
